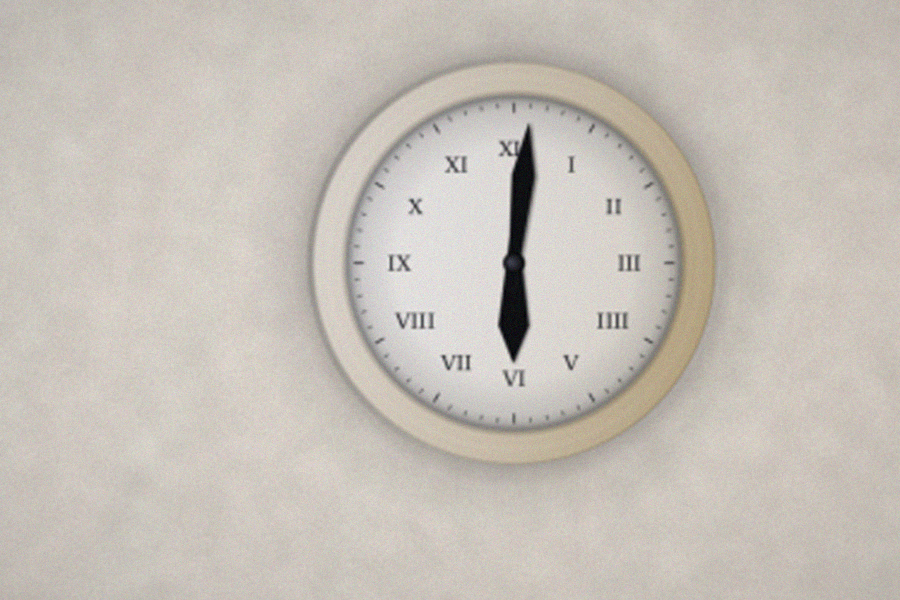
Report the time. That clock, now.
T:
6:01
